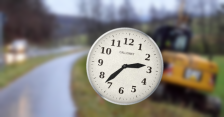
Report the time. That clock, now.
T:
2:37
